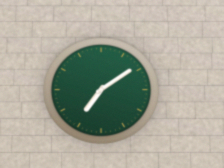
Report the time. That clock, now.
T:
7:09
